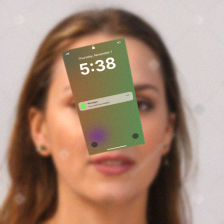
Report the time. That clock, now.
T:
5:38
